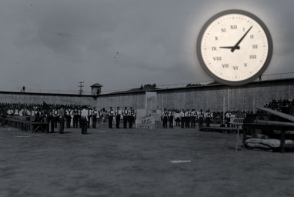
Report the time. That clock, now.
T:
9:07
